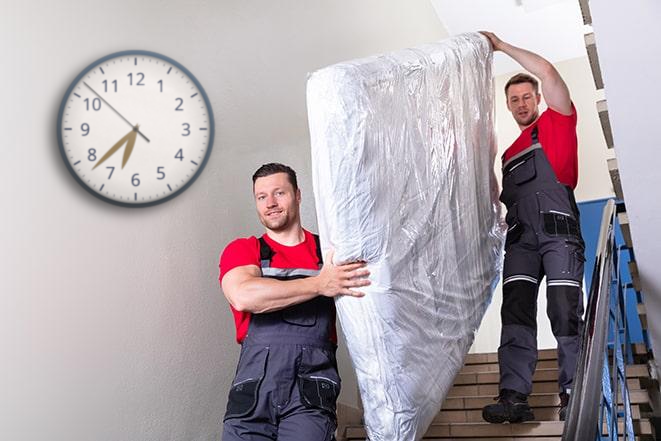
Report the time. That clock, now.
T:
6:37:52
